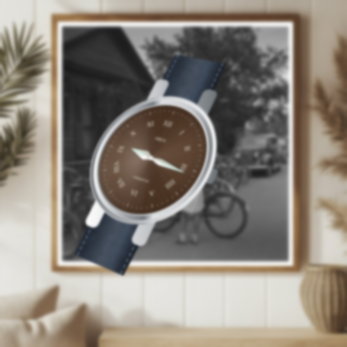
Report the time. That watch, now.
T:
9:16
